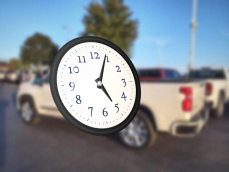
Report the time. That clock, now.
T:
5:04
